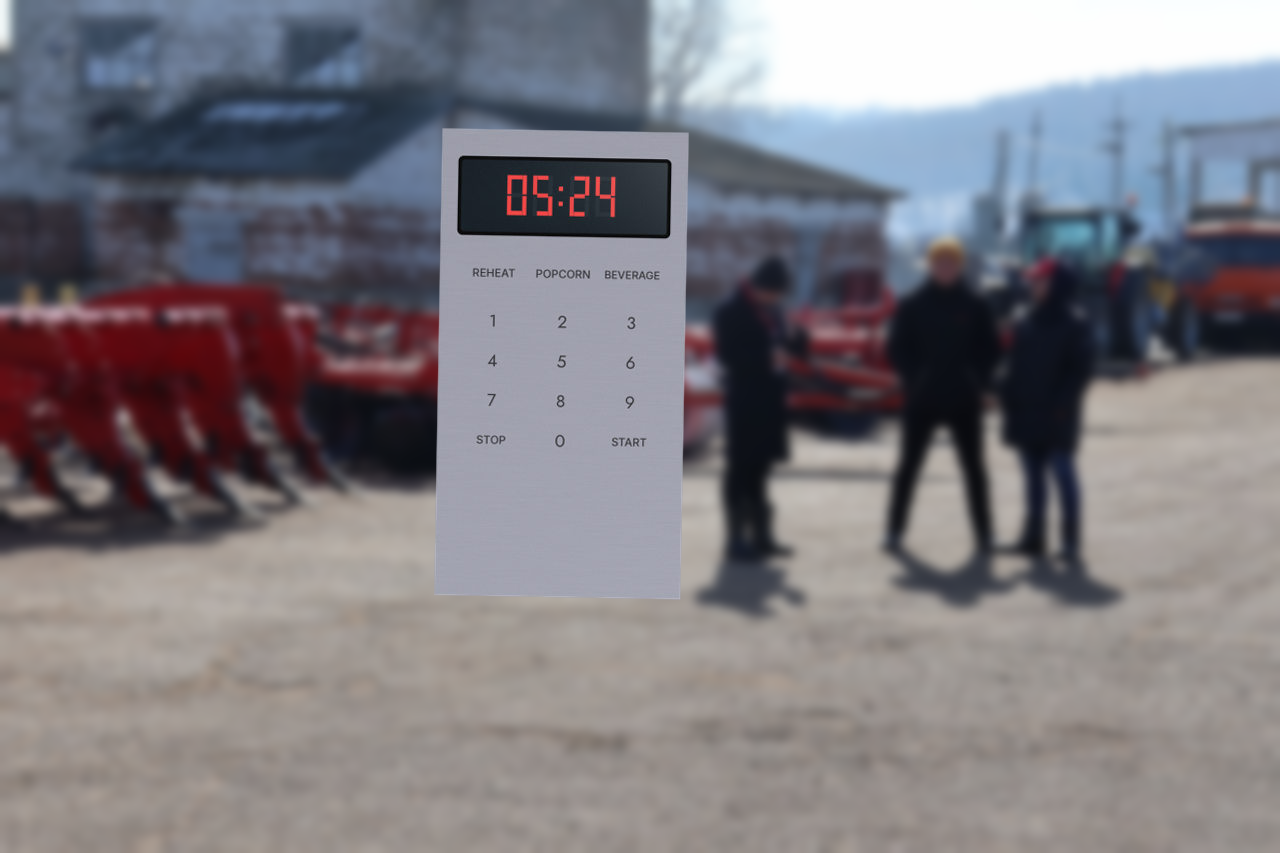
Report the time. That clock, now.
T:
5:24
